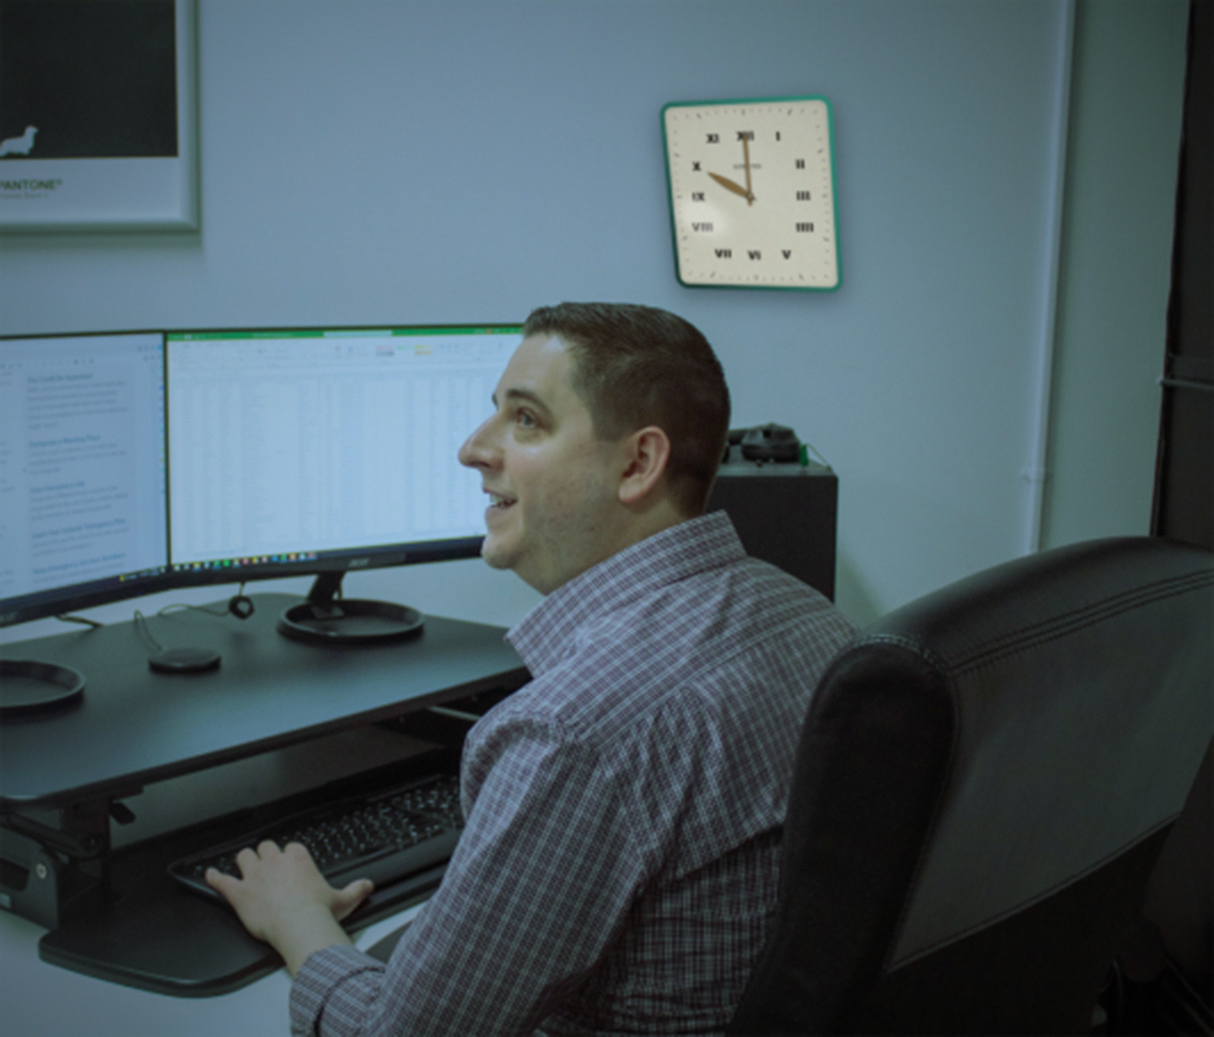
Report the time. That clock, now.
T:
10:00
